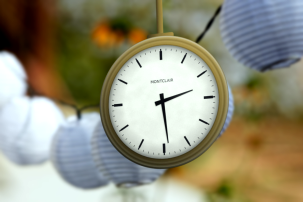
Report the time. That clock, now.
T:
2:29
